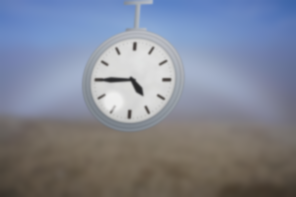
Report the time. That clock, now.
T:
4:45
